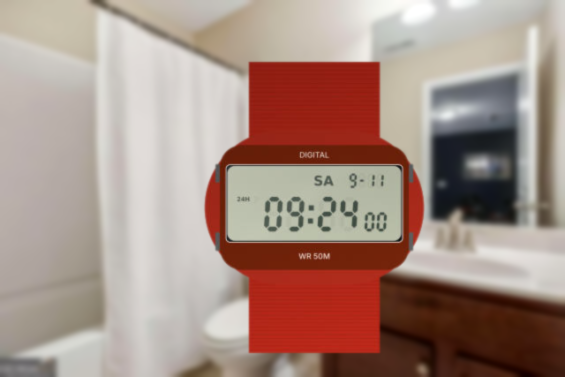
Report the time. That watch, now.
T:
9:24:00
